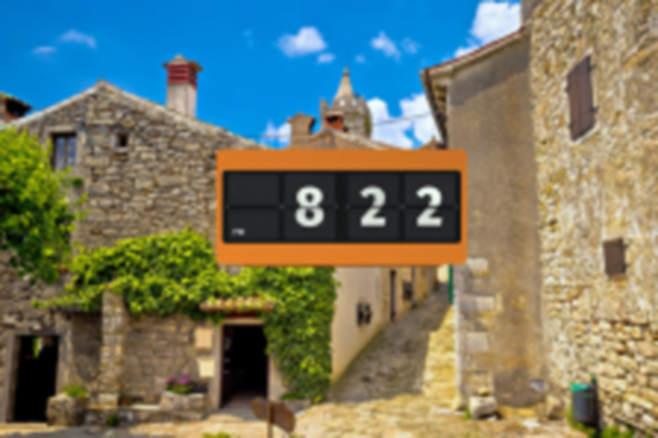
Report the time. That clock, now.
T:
8:22
